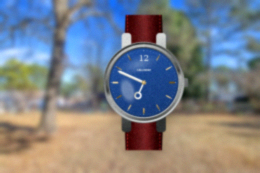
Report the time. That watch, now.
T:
6:49
